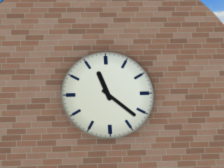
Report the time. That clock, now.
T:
11:22
